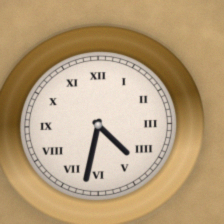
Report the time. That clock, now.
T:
4:32
